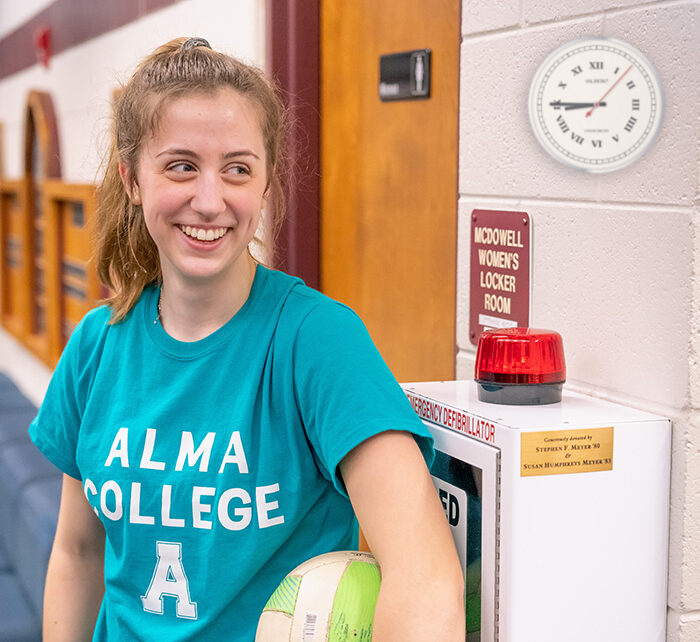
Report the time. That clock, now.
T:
8:45:07
